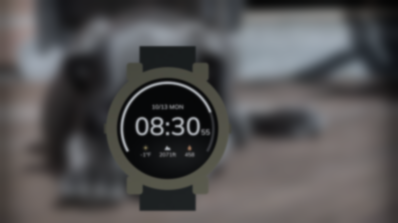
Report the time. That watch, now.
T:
8:30
